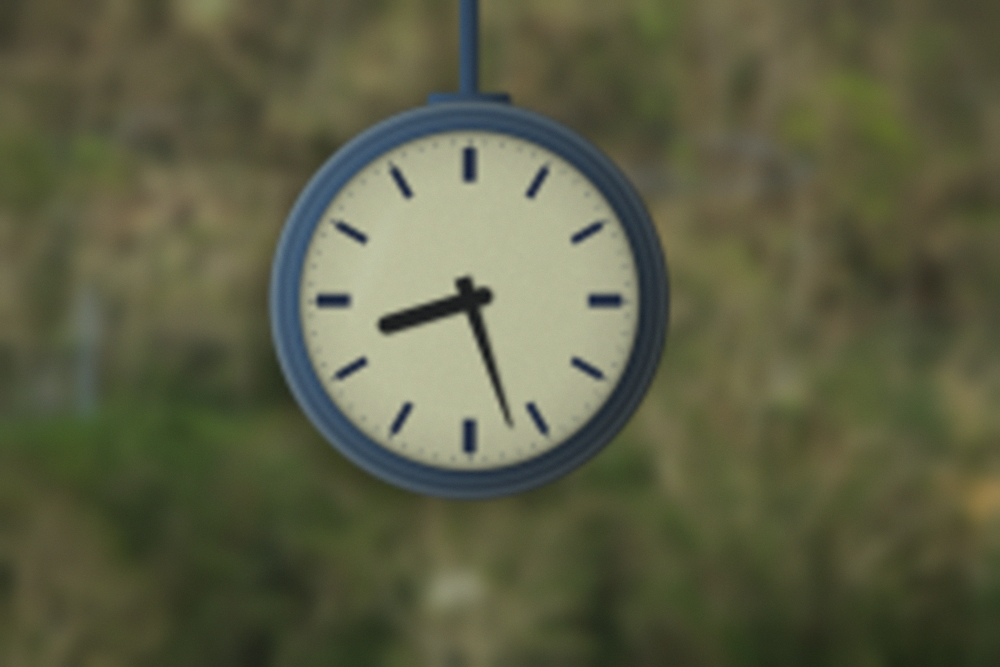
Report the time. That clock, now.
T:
8:27
